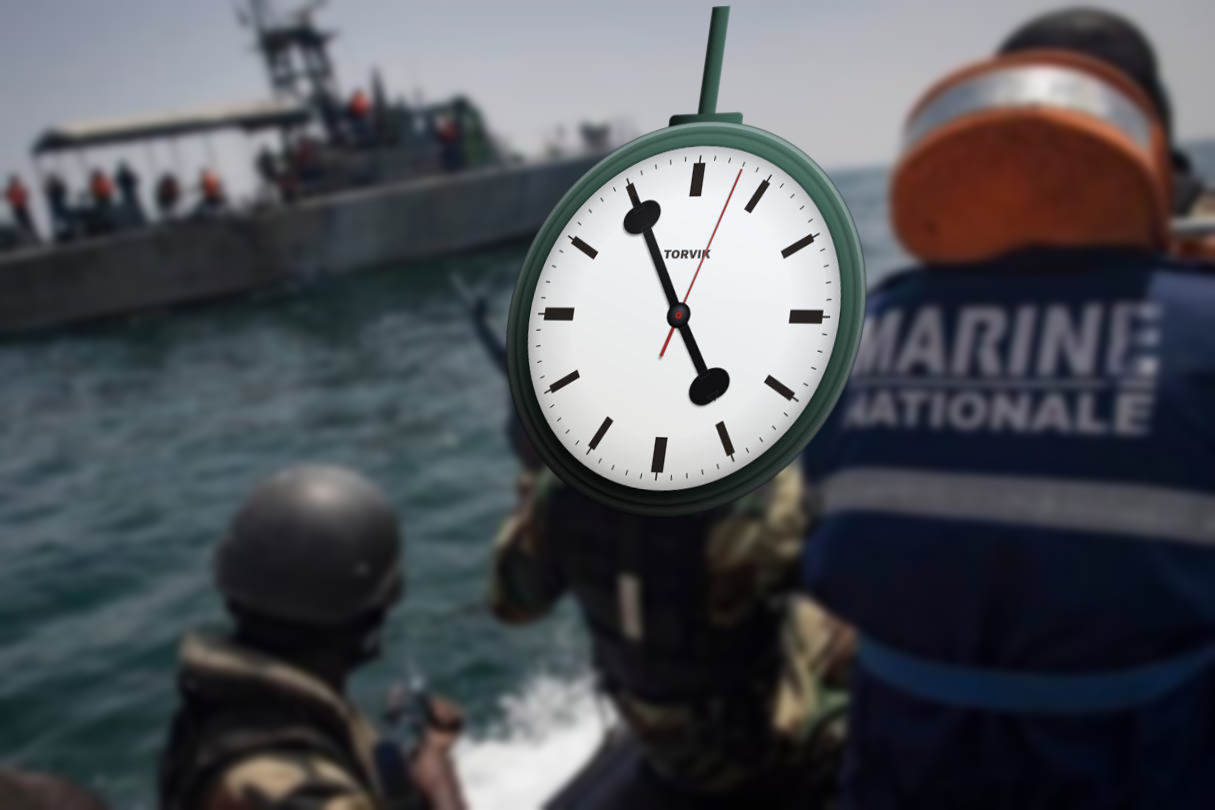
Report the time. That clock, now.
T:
4:55:03
